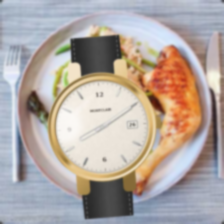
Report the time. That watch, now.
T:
8:10
